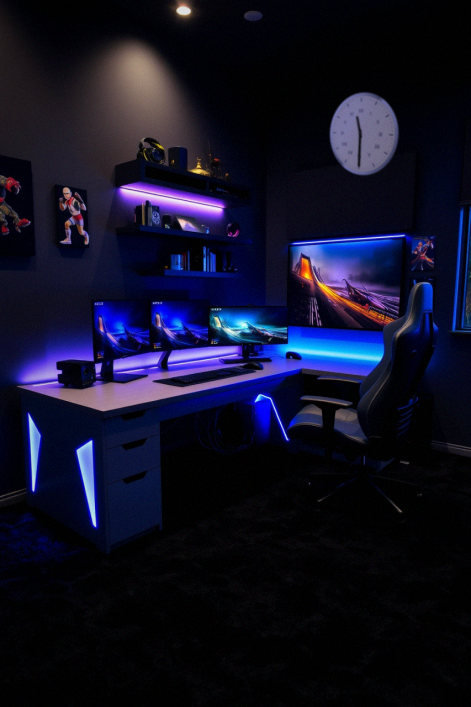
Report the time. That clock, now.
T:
11:30
